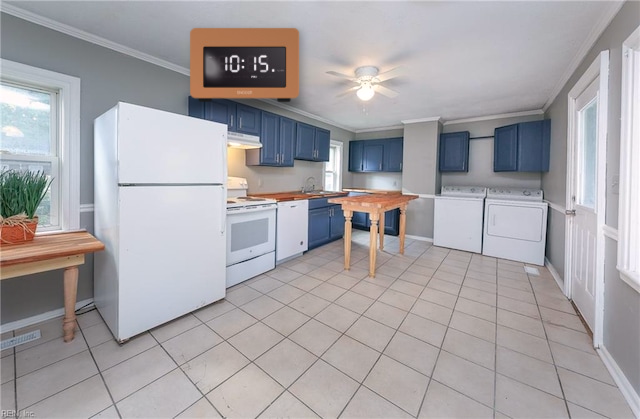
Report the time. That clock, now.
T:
10:15
